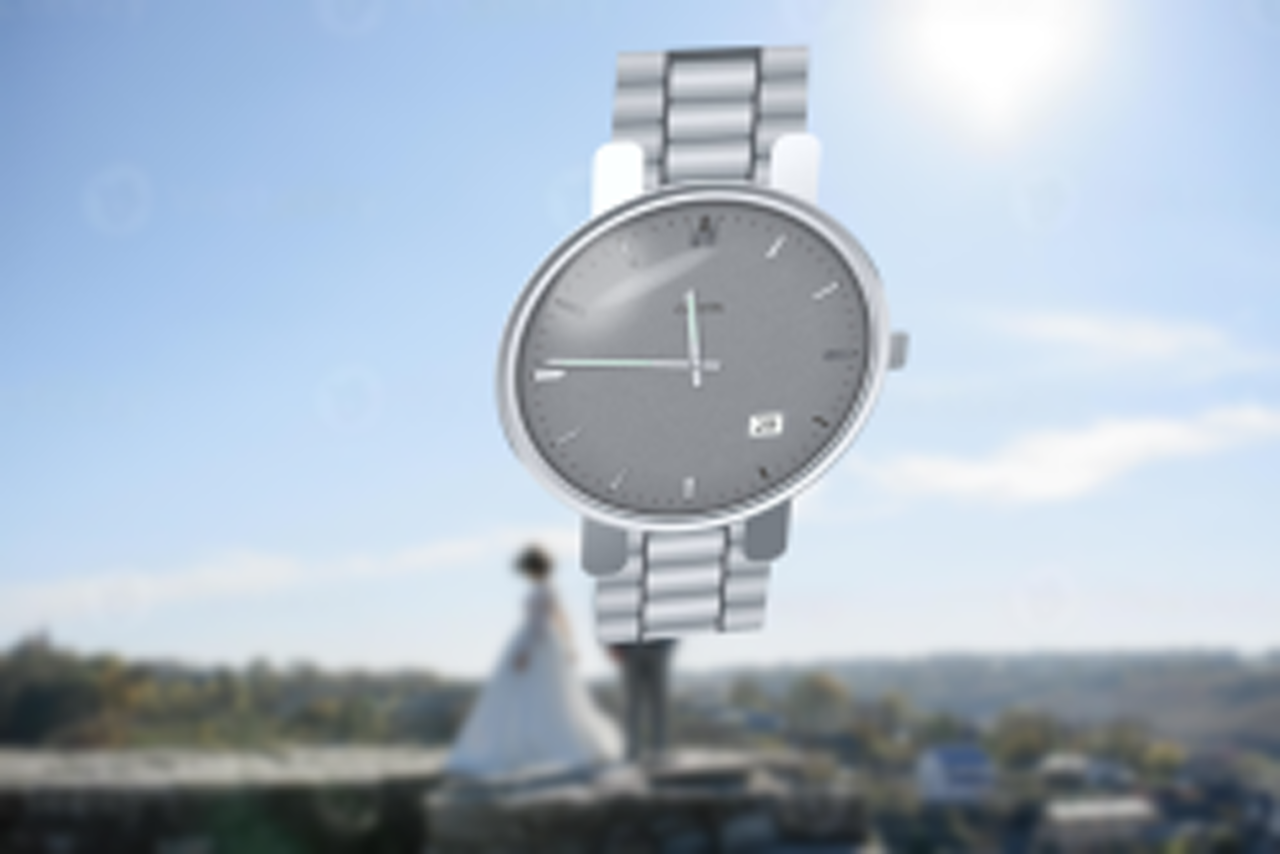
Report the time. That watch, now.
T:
11:46
